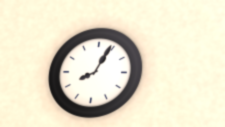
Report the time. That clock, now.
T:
8:04
